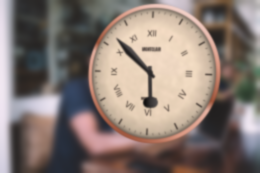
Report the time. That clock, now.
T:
5:52
